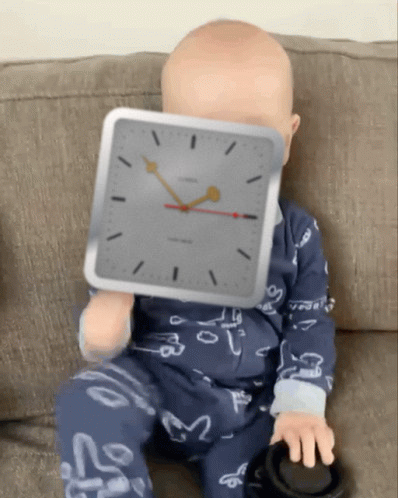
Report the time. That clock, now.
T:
1:52:15
